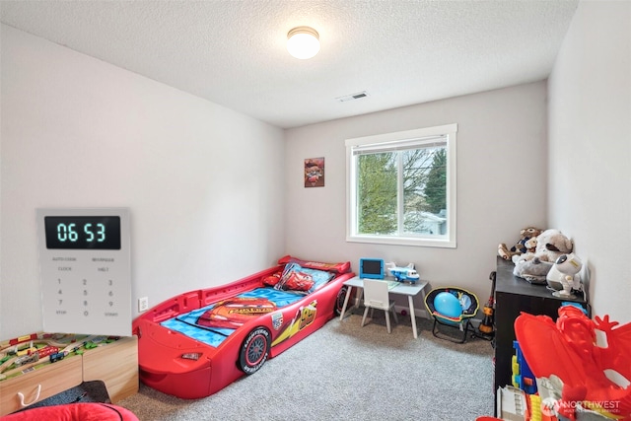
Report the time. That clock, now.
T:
6:53
